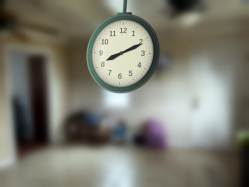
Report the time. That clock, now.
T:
8:11
